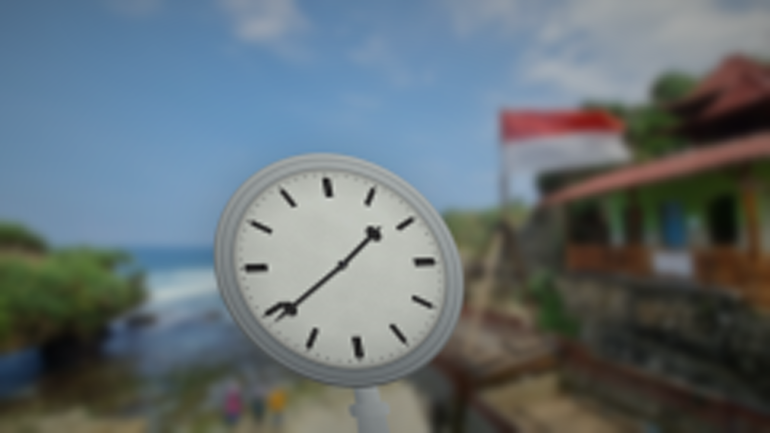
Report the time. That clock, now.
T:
1:39
